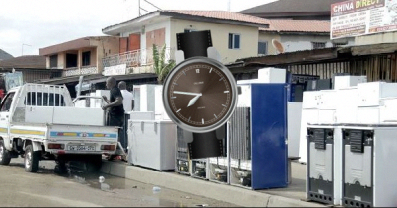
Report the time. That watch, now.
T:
7:47
